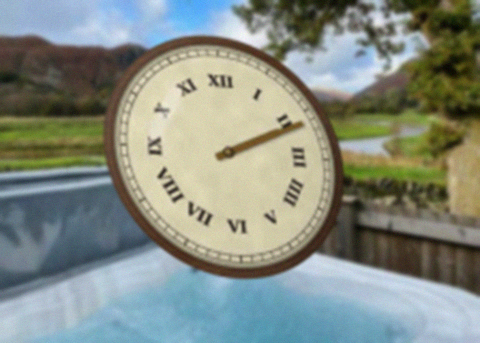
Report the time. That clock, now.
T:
2:11
